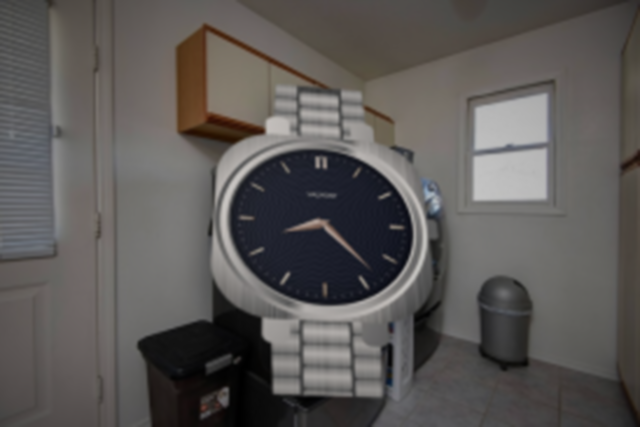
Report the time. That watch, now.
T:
8:23
